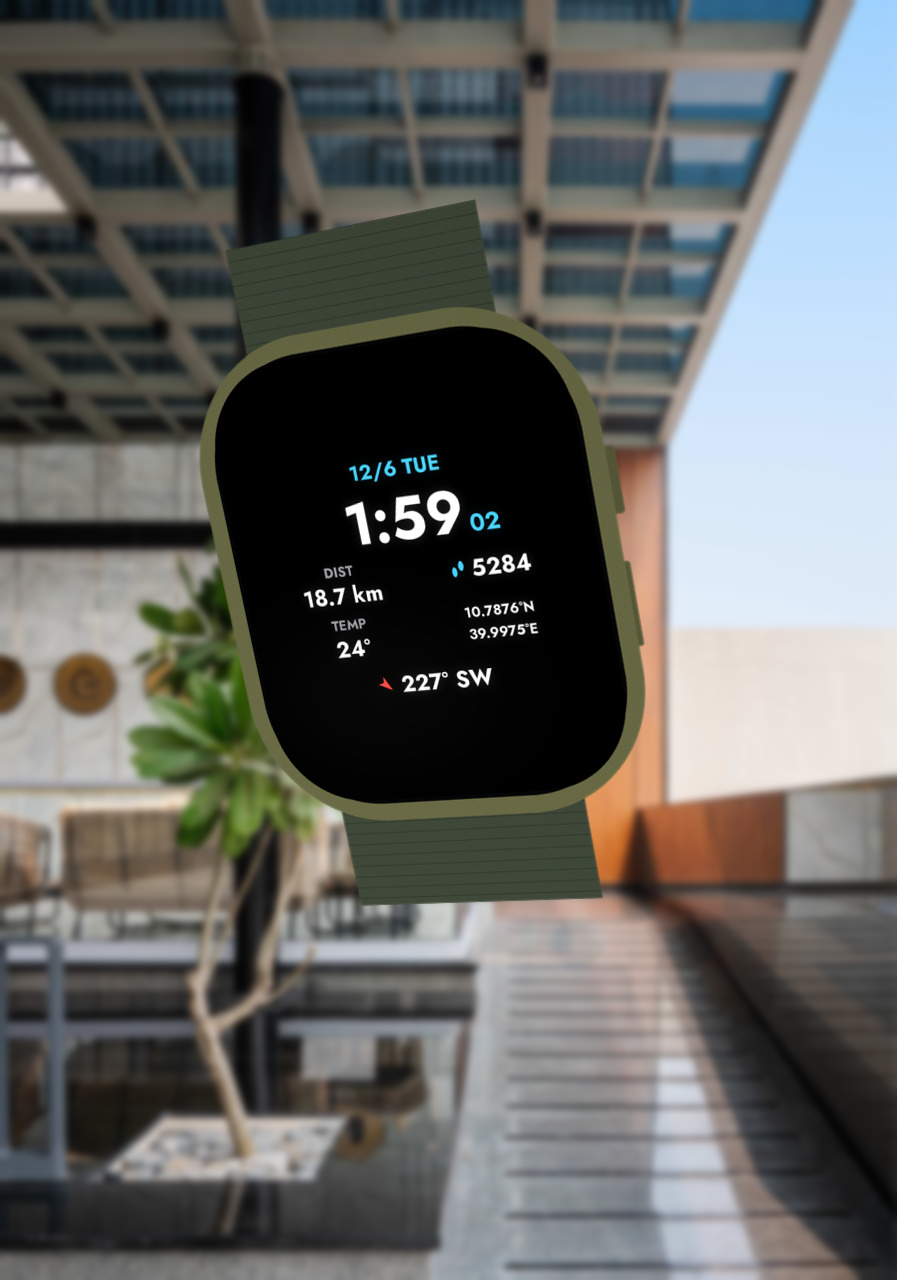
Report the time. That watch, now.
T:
1:59:02
